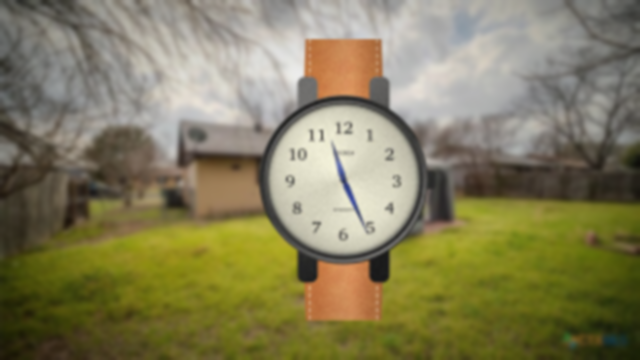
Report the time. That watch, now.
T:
11:26
